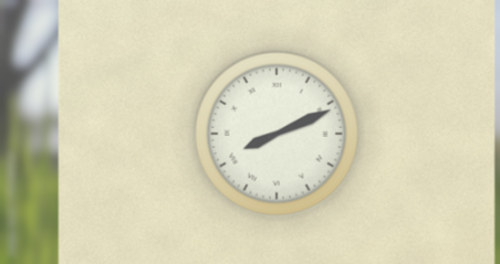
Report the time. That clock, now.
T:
8:11
